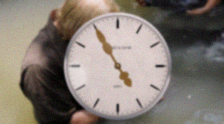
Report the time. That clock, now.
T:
4:55
